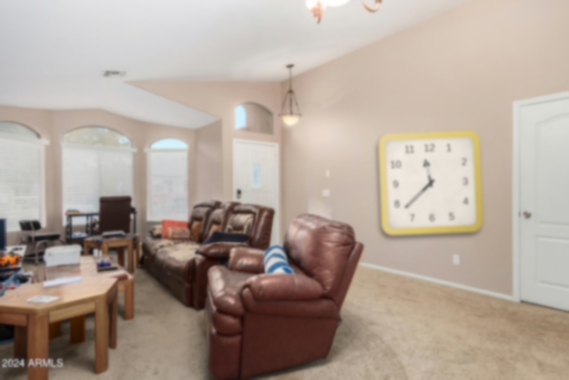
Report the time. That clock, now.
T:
11:38
